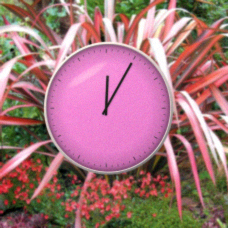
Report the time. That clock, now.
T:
12:05
